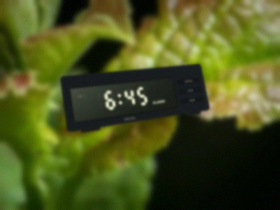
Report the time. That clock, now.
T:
6:45
